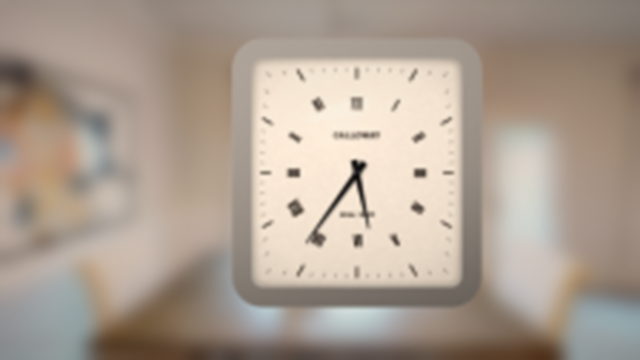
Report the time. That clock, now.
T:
5:36
